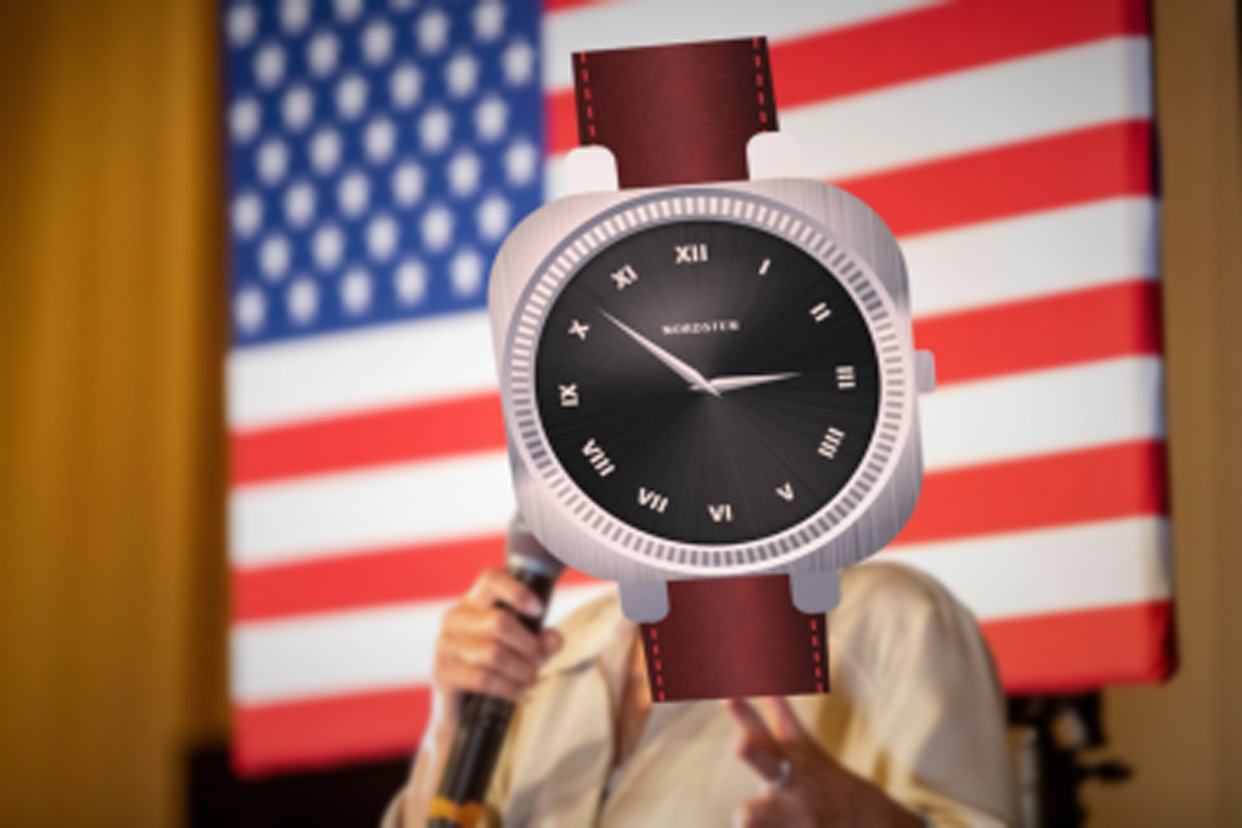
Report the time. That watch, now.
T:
2:52
